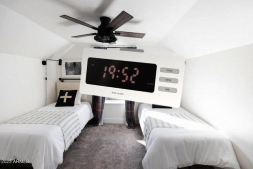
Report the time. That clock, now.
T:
19:52
